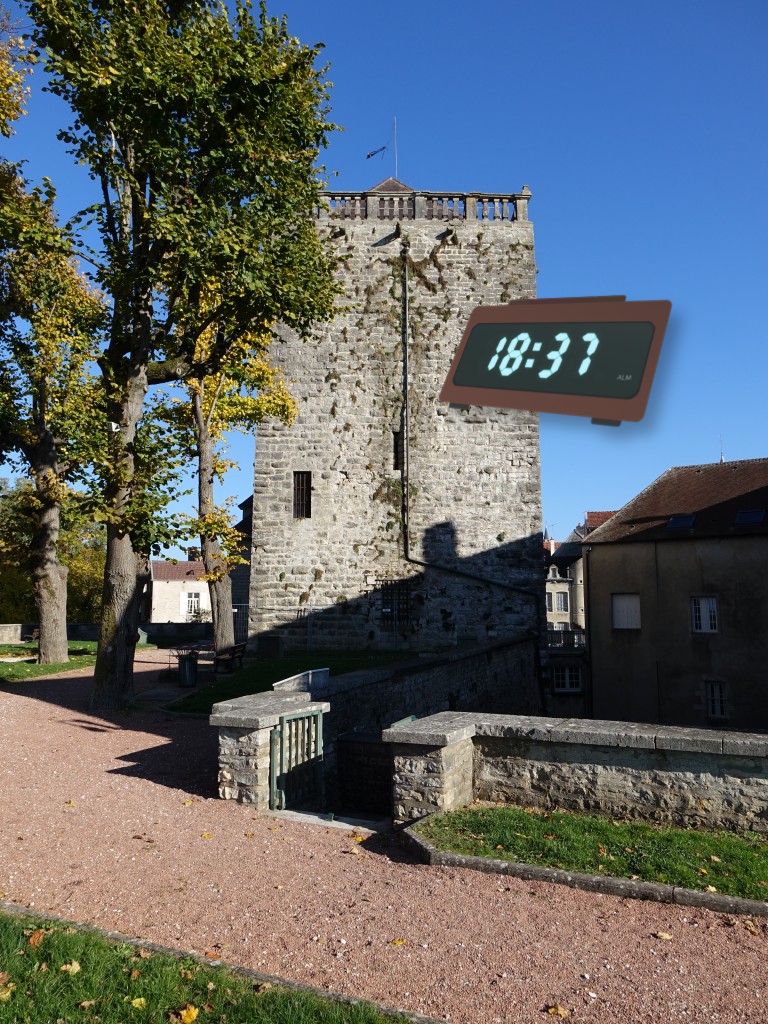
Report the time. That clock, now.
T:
18:37
